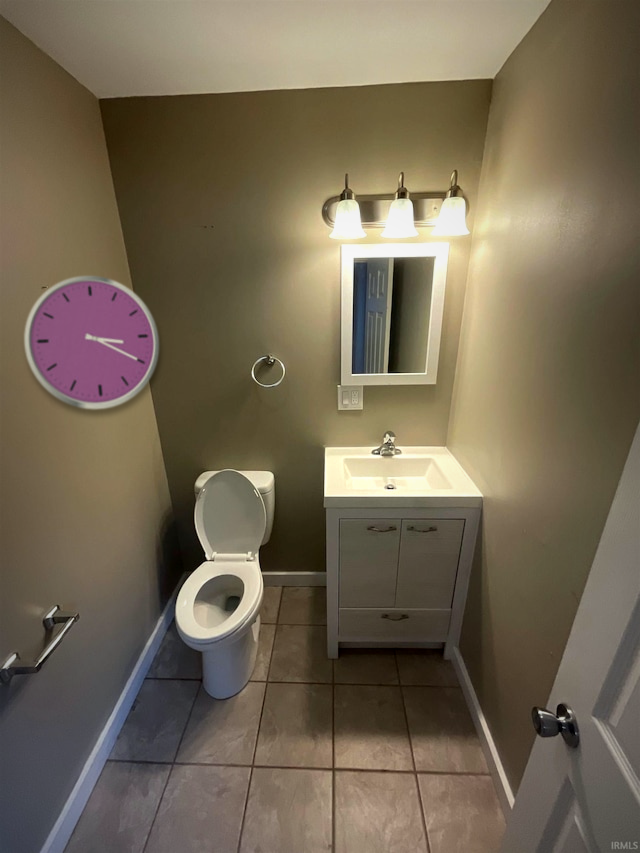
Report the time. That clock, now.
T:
3:20
